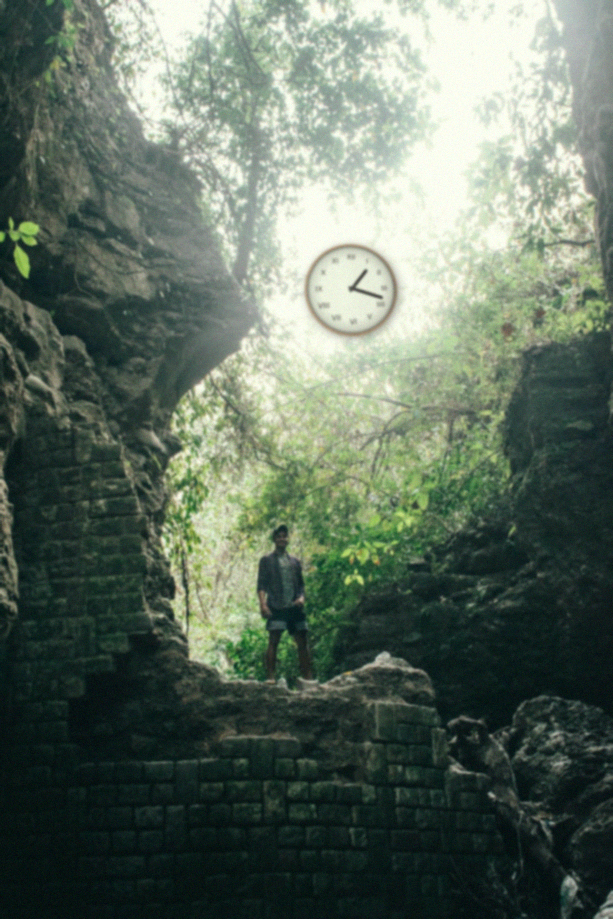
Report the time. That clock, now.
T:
1:18
